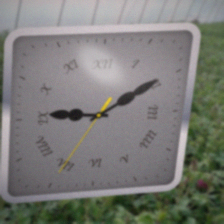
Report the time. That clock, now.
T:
9:09:35
